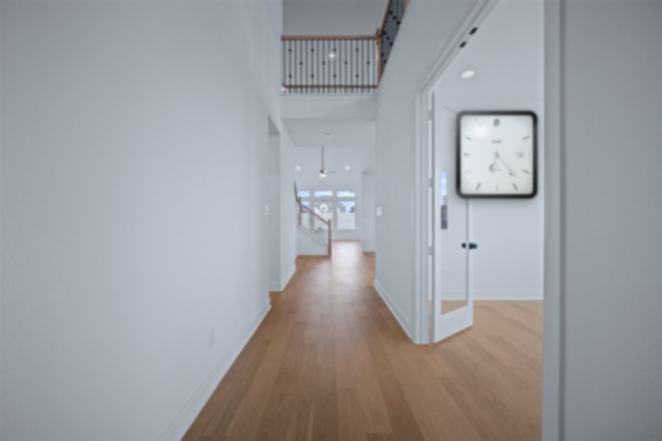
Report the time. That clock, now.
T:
6:23
